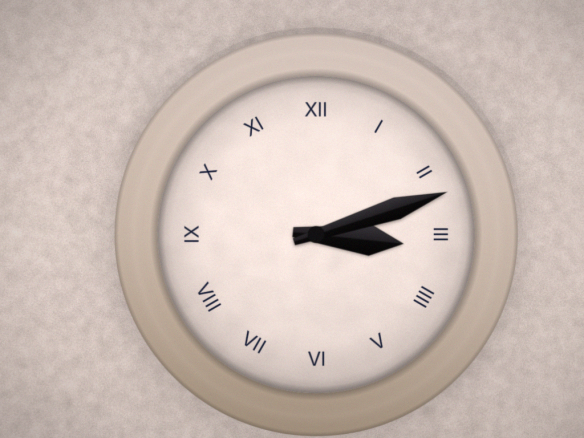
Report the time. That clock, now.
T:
3:12
